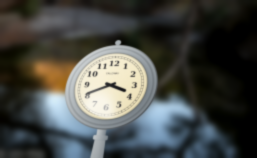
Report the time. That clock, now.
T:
3:41
